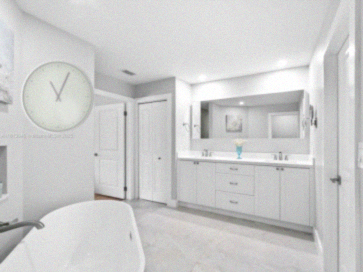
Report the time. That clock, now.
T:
11:04
